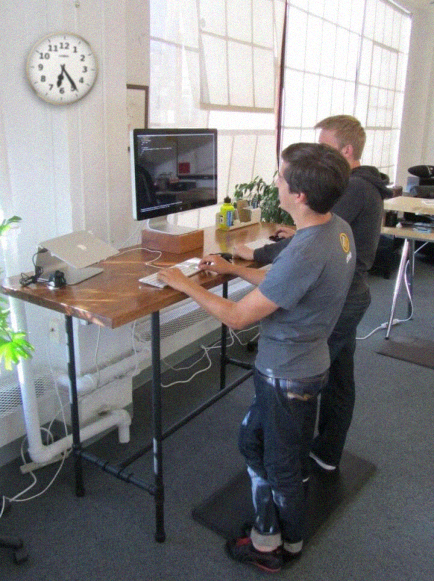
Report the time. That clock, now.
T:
6:24
